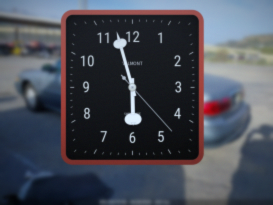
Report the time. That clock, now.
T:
5:57:23
